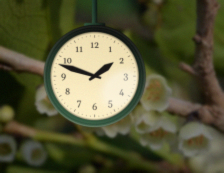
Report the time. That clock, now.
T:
1:48
